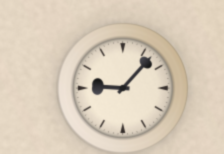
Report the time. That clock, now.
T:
9:07
